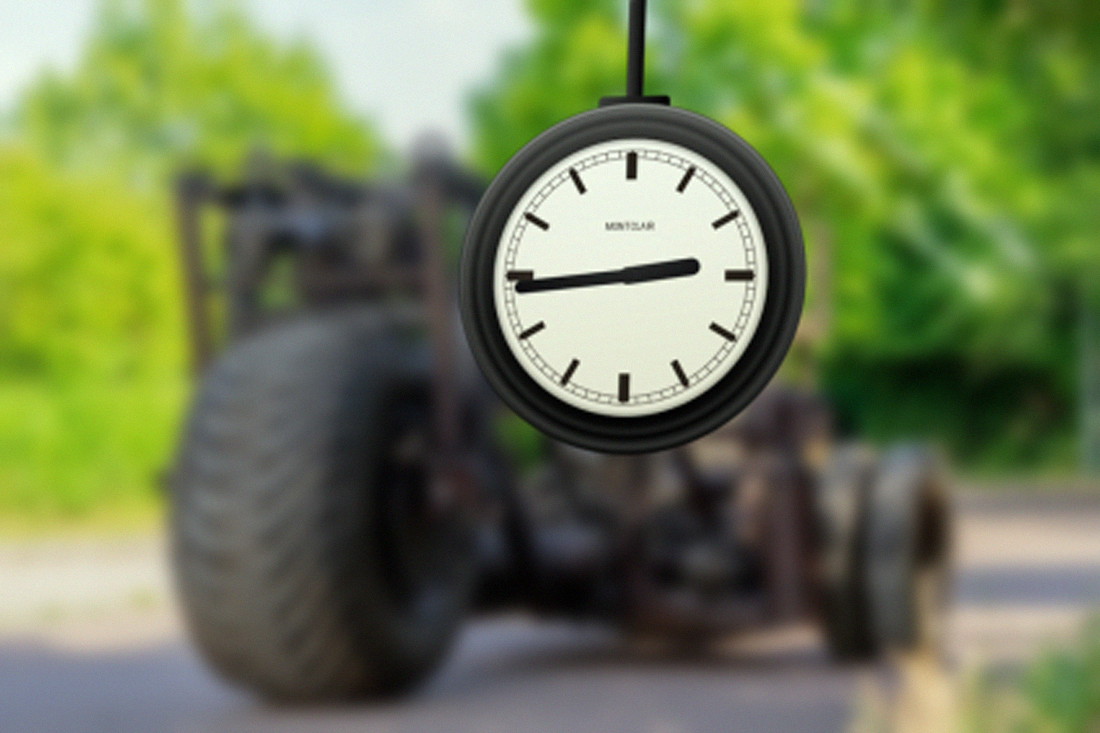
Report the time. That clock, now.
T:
2:44
